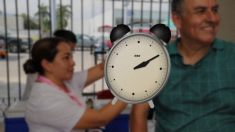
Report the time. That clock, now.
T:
2:10
